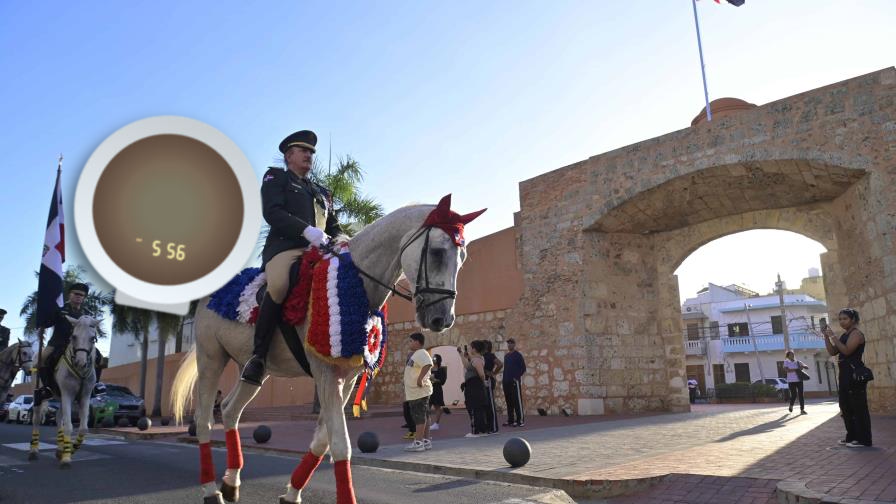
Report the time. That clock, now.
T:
5:56
